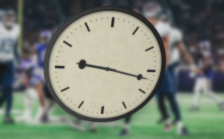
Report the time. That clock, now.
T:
9:17
